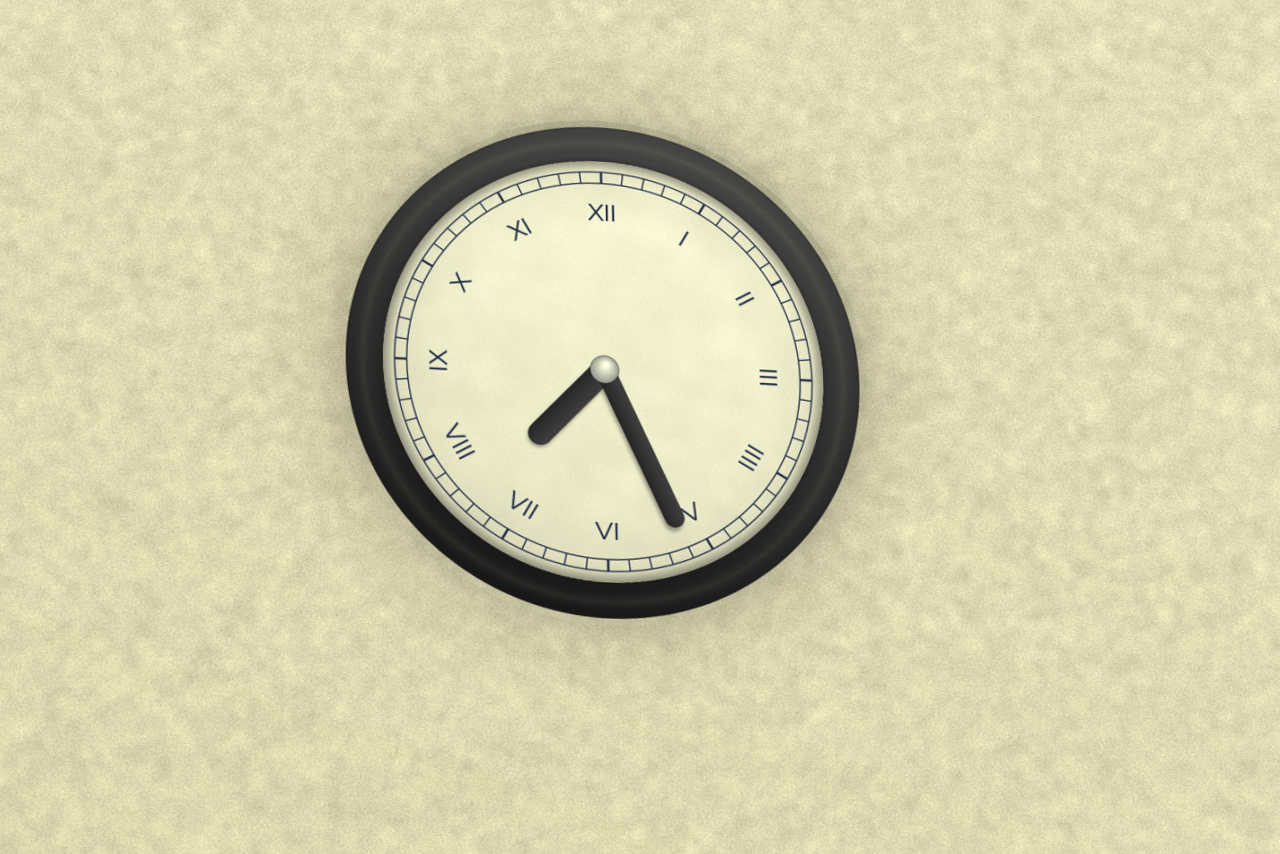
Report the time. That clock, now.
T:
7:26
